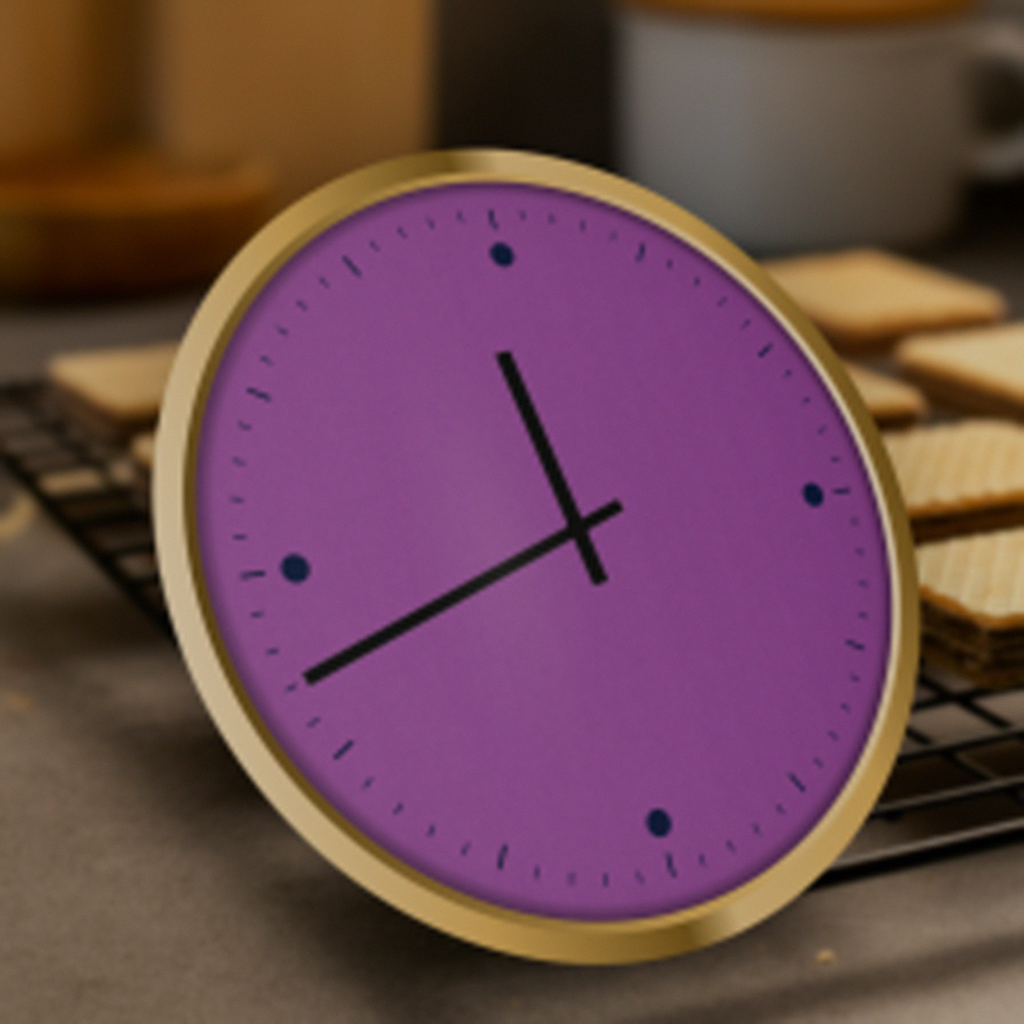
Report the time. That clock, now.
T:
11:42
